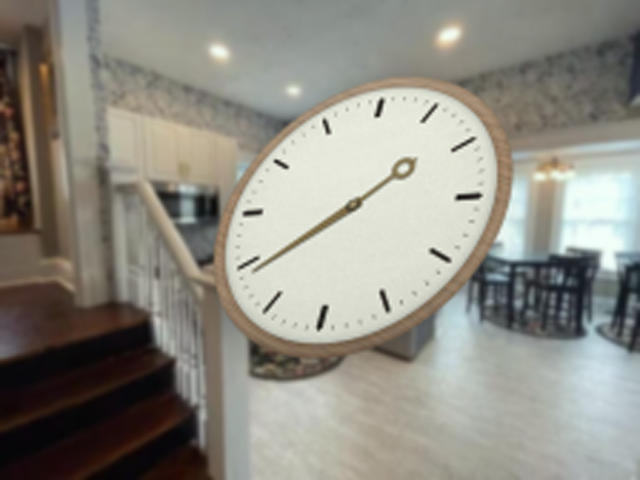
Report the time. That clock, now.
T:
1:39
